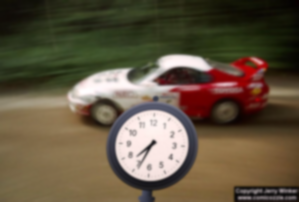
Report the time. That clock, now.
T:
7:34
